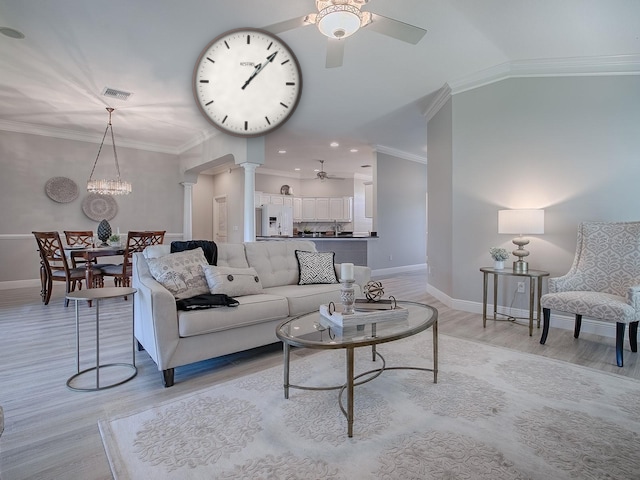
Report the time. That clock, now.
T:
1:07
